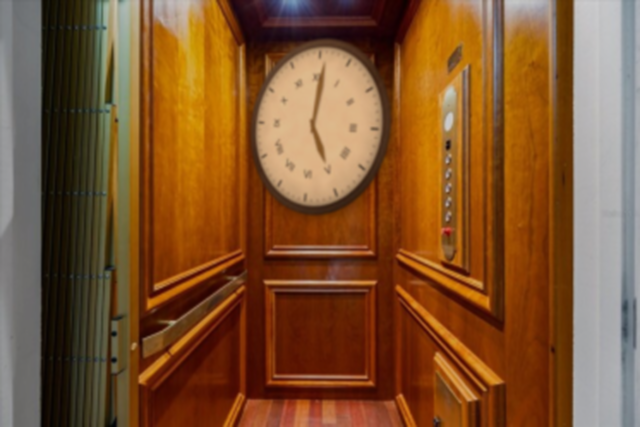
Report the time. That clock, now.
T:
5:01
